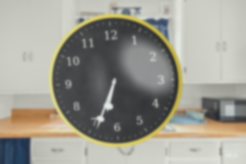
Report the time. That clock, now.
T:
6:34
